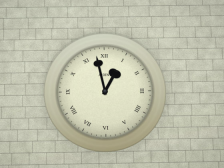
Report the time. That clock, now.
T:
12:58
